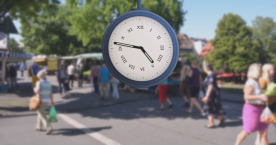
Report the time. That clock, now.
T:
4:47
